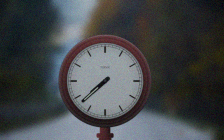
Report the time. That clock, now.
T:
7:38
